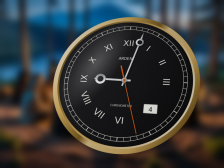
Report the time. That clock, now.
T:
9:02:27
